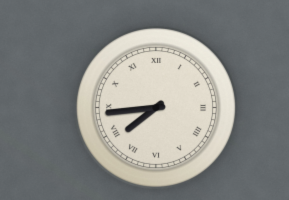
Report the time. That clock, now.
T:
7:44
